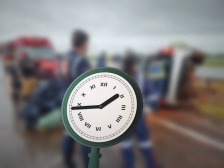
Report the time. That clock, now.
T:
1:44
